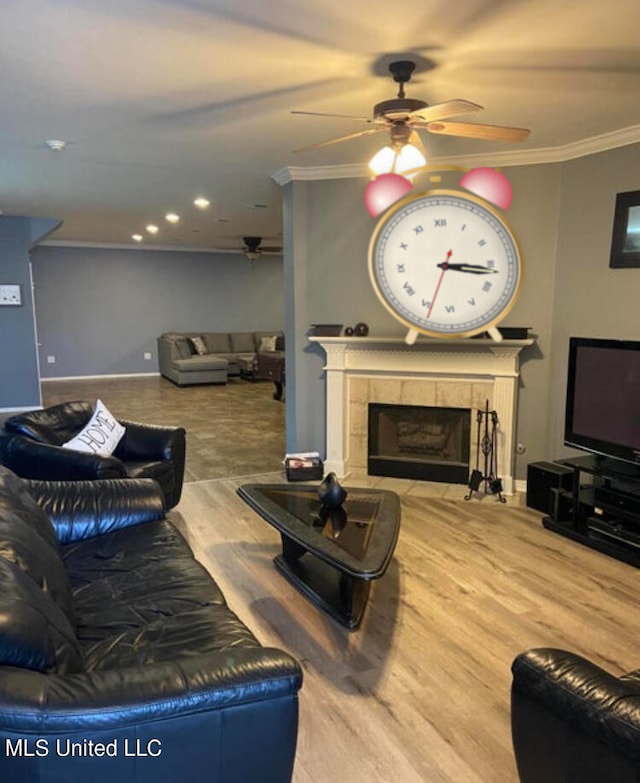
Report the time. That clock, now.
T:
3:16:34
